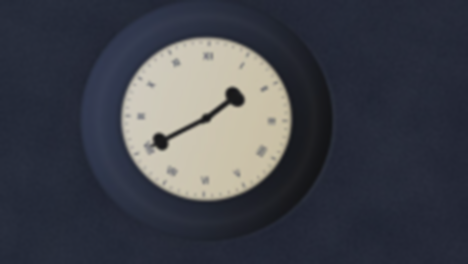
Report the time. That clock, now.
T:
1:40
